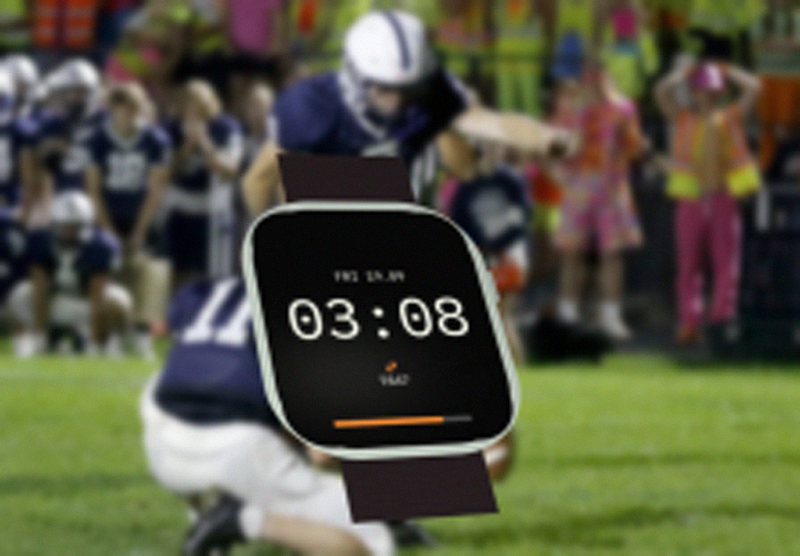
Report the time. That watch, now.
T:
3:08
